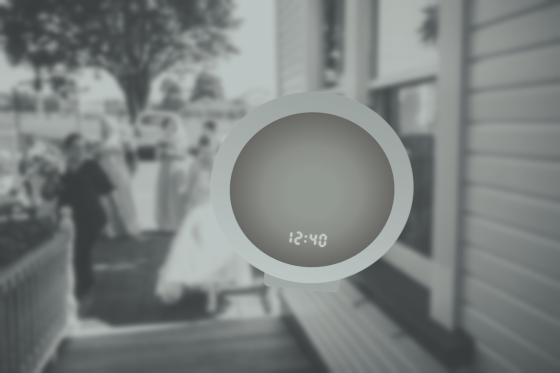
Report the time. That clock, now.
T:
12:40
